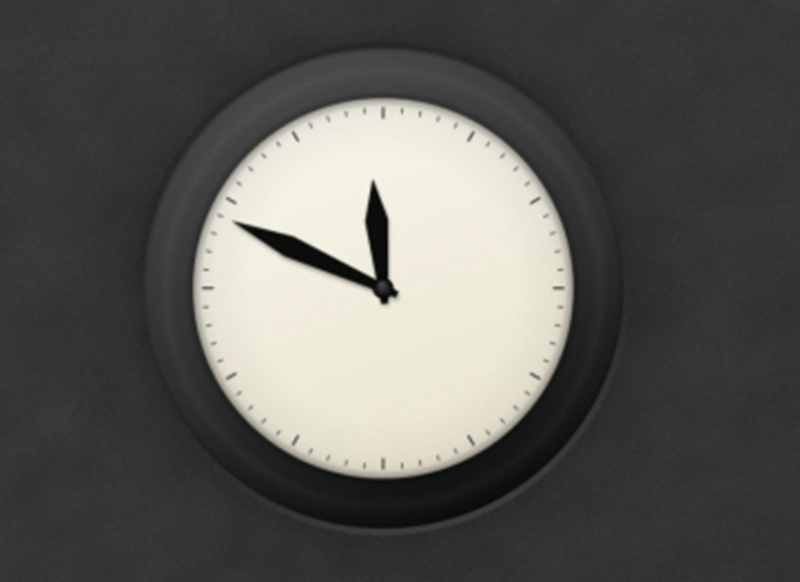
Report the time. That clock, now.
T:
11:49
